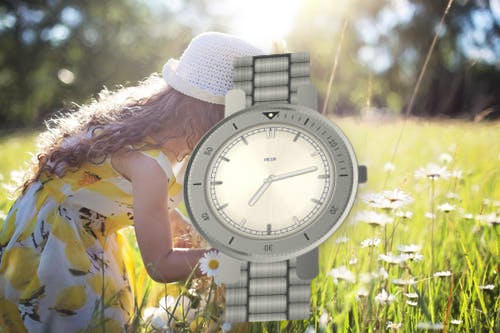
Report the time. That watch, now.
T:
7:13
